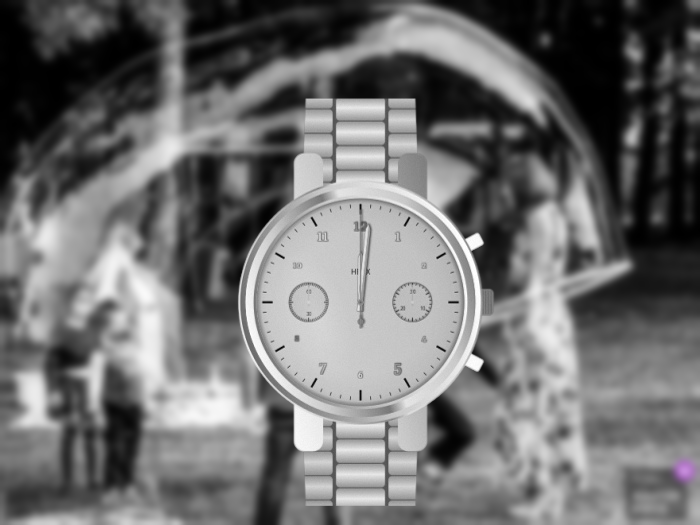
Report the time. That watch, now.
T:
12:01
